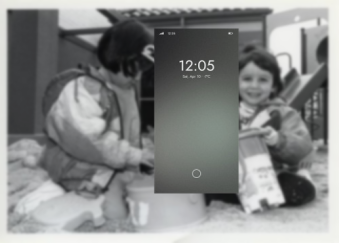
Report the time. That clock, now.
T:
12:05
